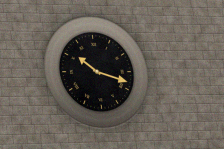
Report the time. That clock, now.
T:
10:18
